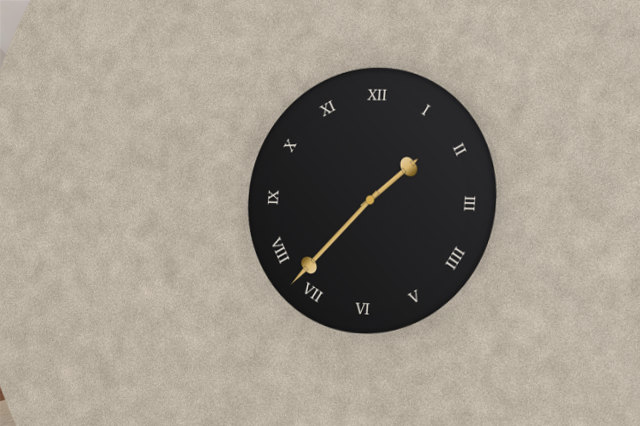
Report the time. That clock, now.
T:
1:37
